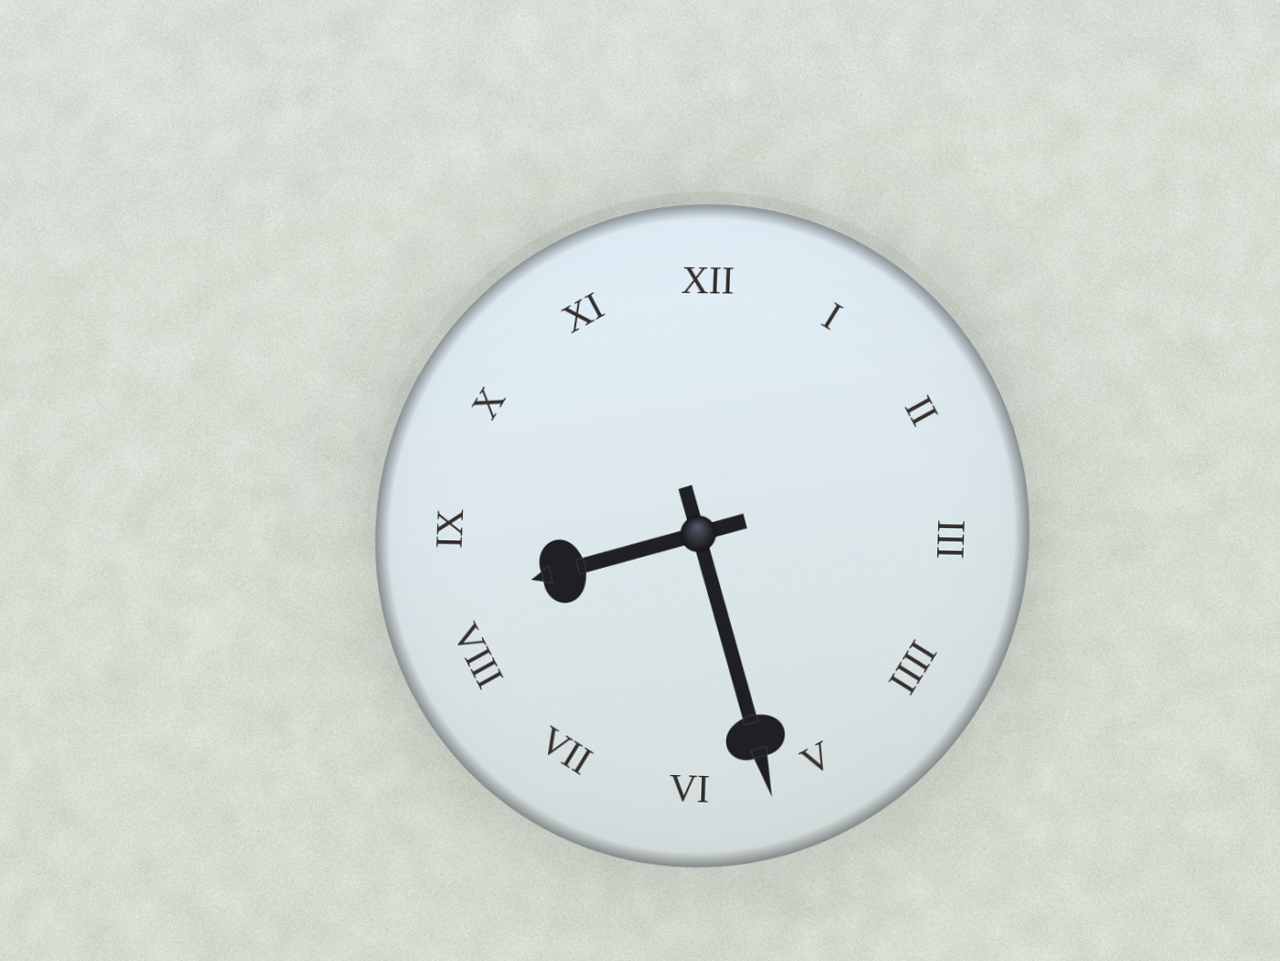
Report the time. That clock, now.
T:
8:27
